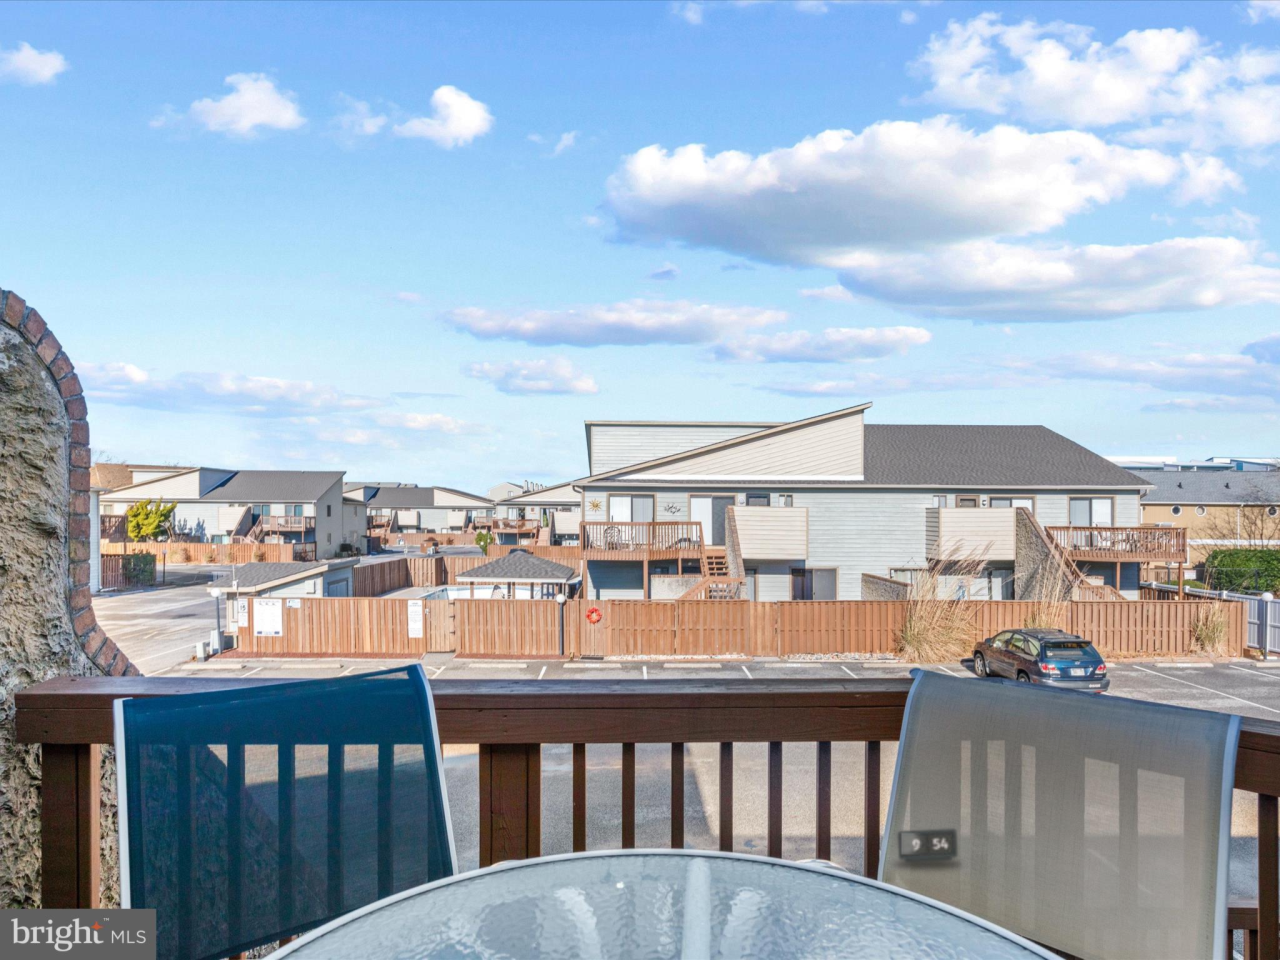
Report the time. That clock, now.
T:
9:54
